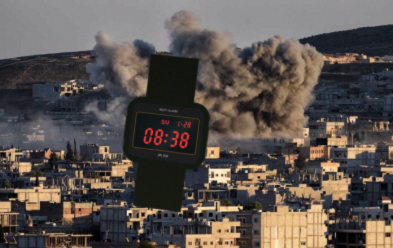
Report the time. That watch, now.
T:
8:38
